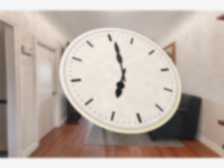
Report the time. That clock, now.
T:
7:01
